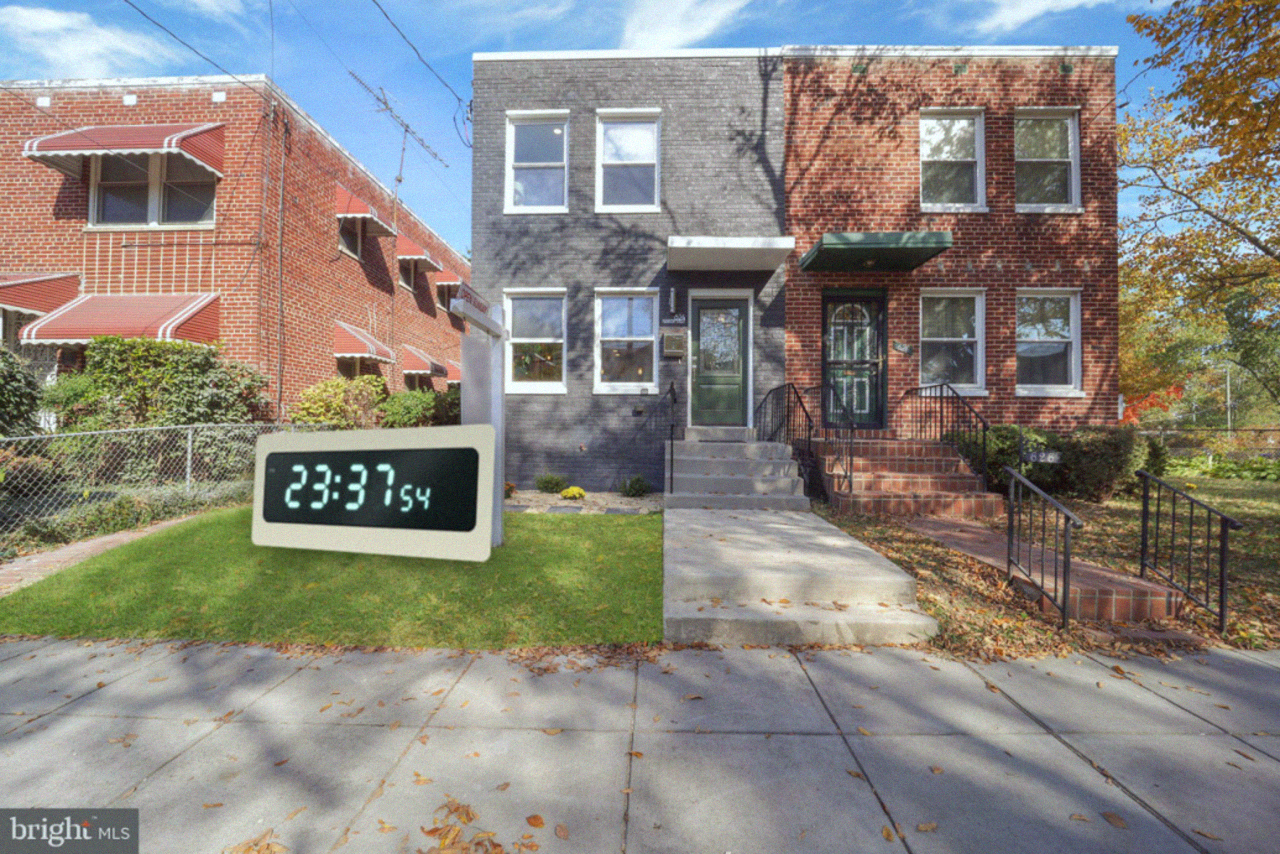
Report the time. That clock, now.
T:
23:37:54
